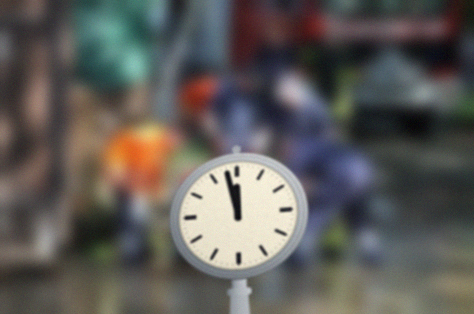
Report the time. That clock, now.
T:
11:58
